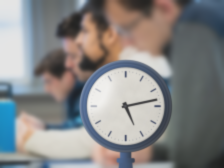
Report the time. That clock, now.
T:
5:13
